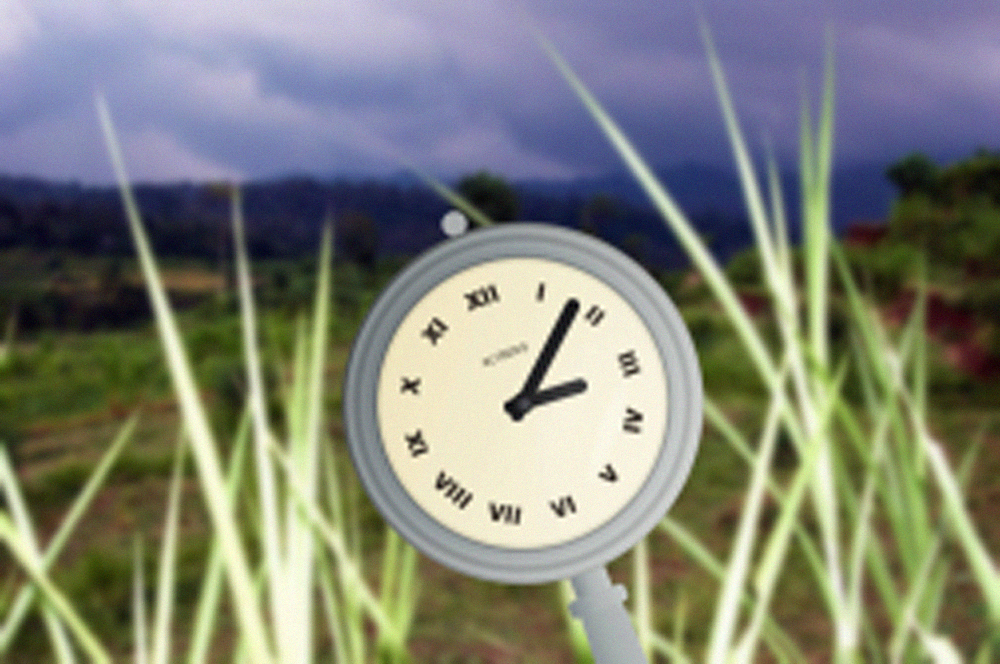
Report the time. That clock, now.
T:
3:08
